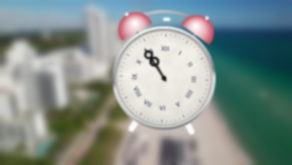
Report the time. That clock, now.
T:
10:54
